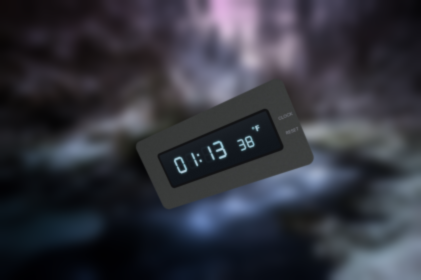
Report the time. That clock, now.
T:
1:13
